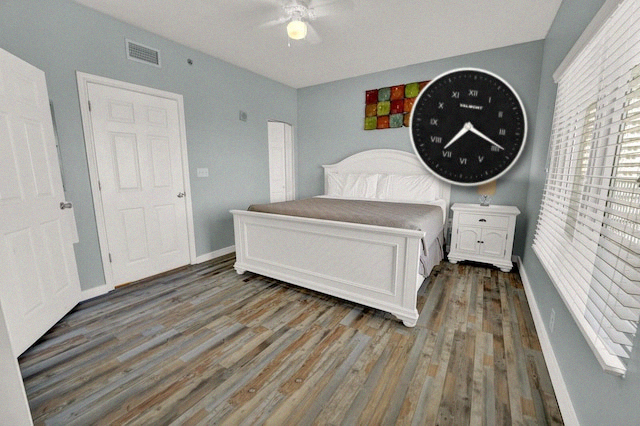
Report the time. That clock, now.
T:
7:19
